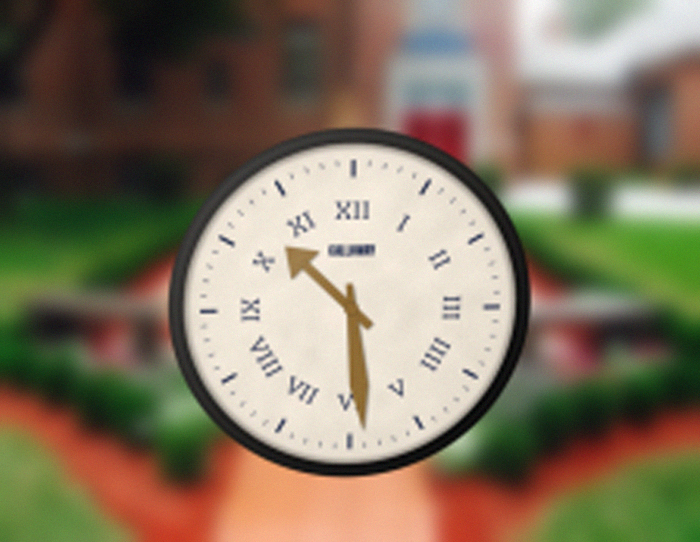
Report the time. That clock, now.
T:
10:29
